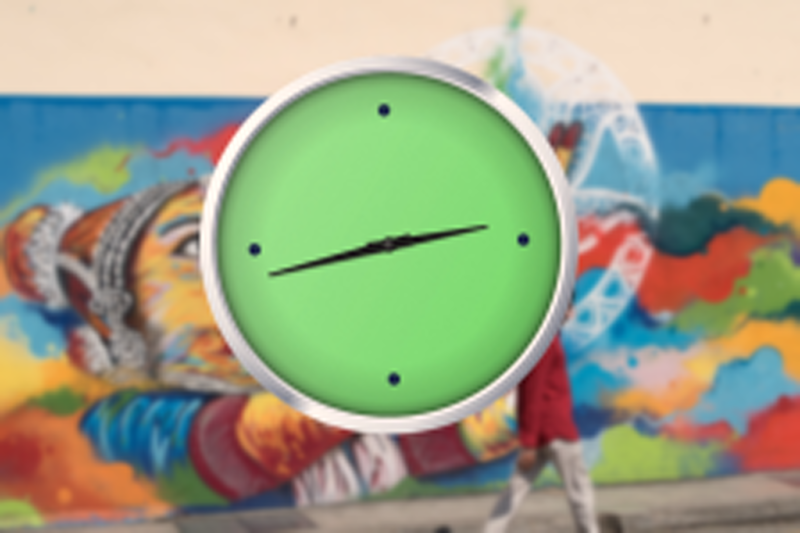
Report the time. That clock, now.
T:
2:43
